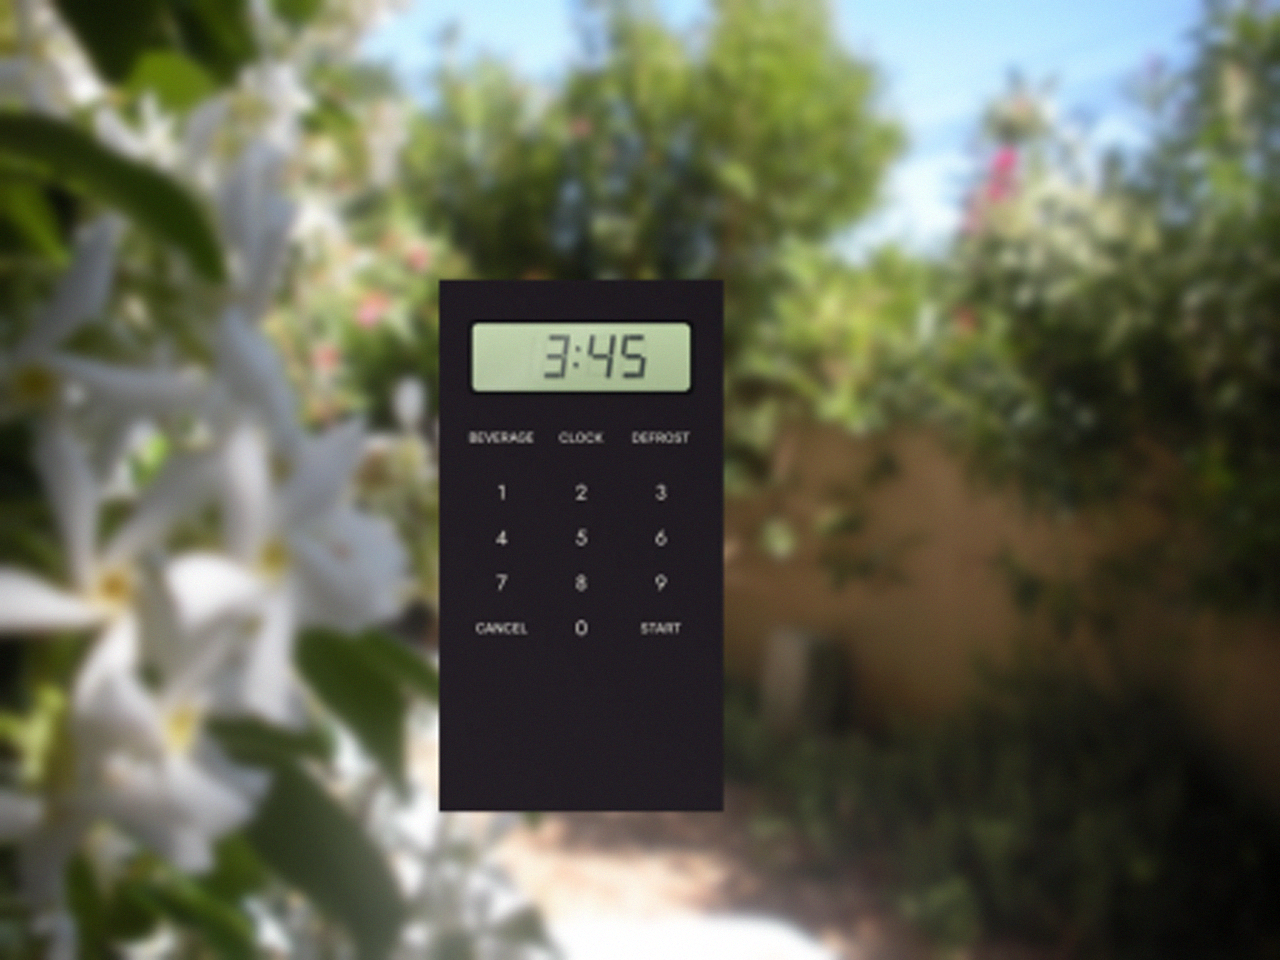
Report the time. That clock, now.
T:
3:45
